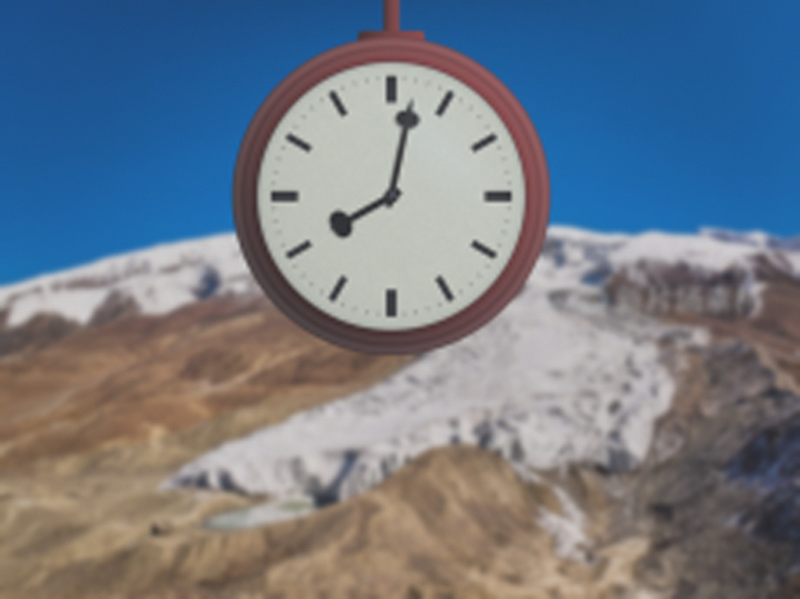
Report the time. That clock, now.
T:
8:02
